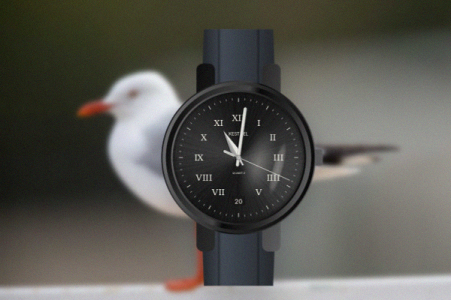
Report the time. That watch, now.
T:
11:01:19
